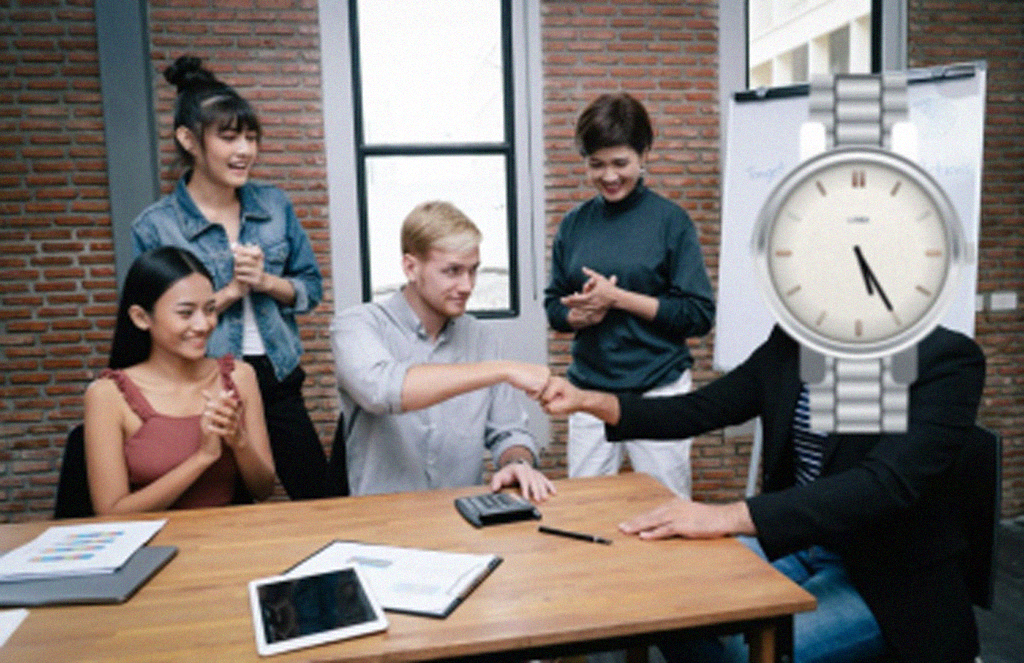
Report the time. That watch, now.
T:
5:25
